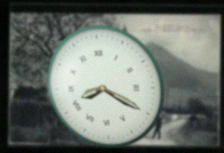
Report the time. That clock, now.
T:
8:20
